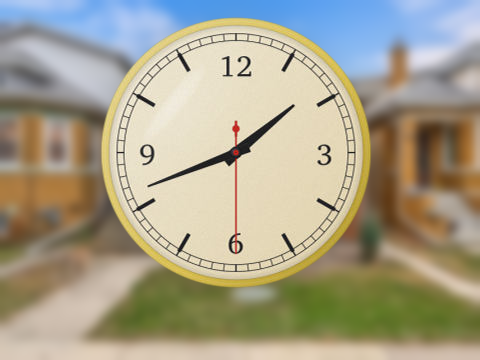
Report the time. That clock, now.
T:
1:41:30
